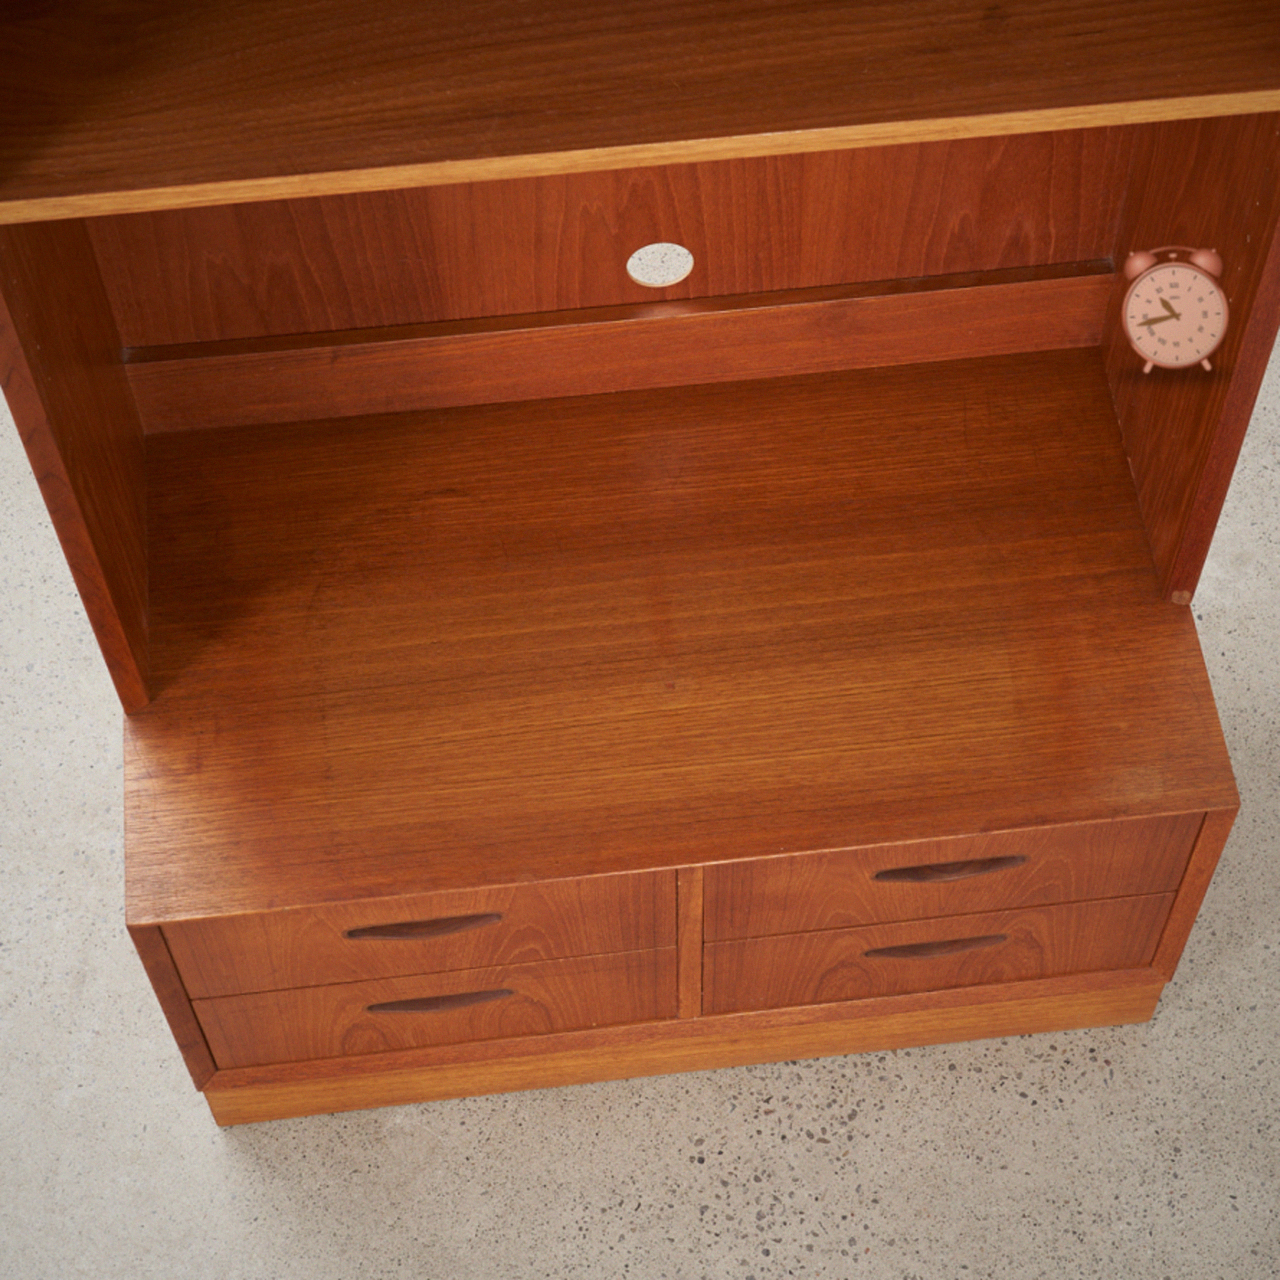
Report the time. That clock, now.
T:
10:43
